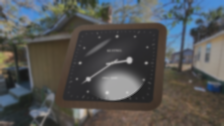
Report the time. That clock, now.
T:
2:38
